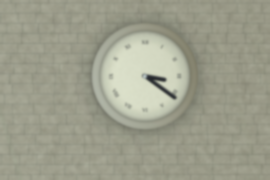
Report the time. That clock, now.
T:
3:21
